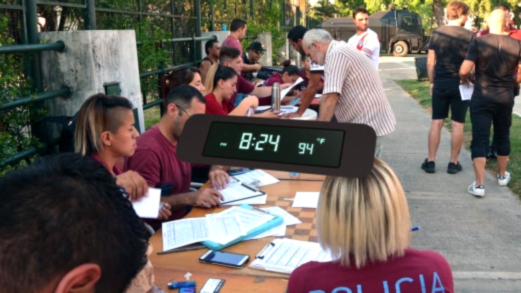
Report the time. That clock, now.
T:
8:24
